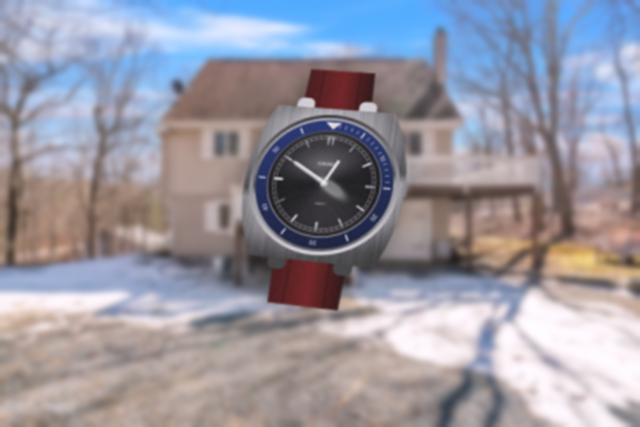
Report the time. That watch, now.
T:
12:50
